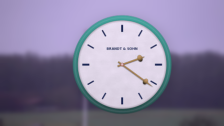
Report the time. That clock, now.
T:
2:21
